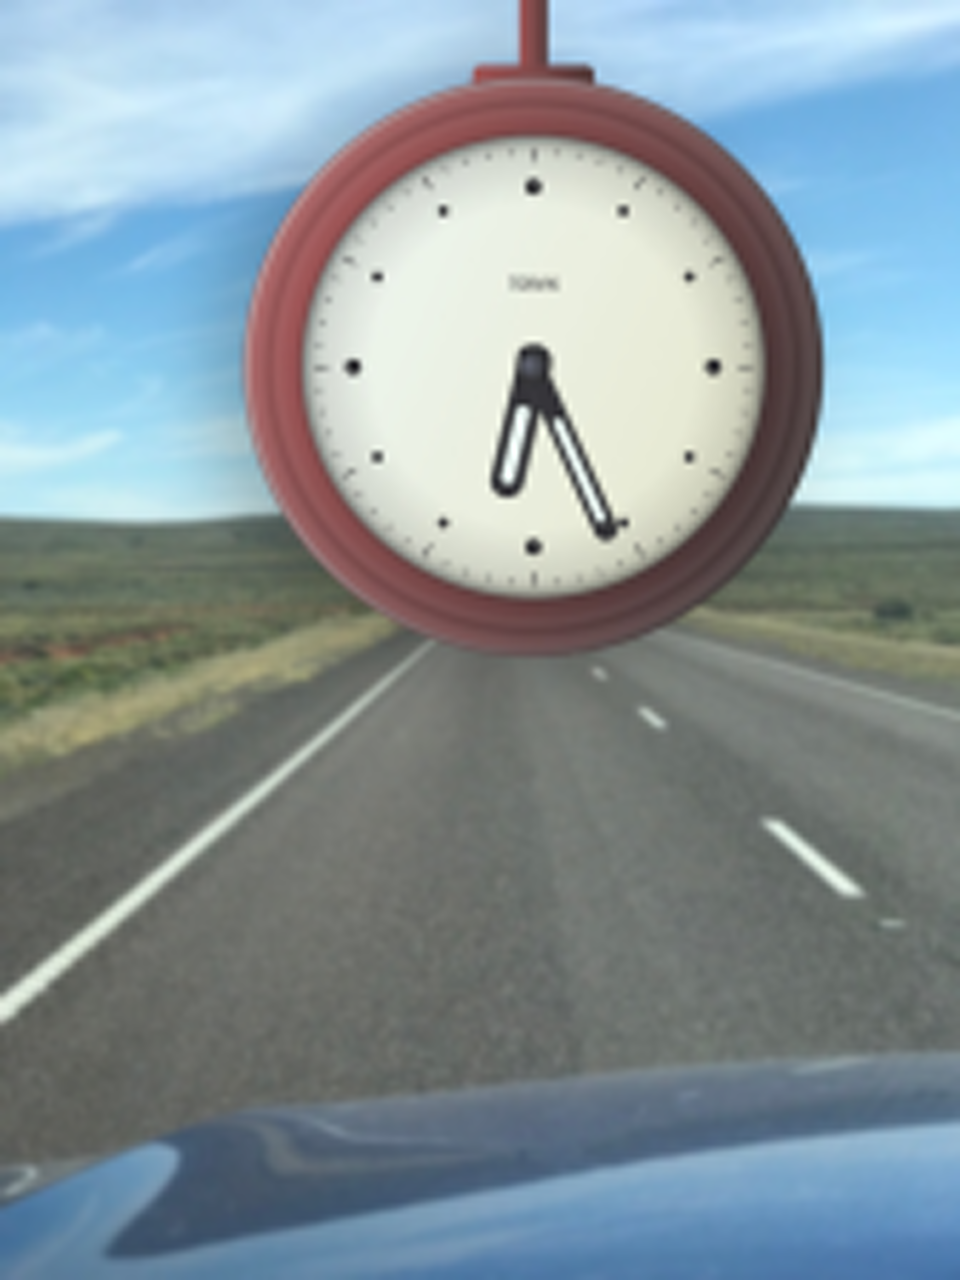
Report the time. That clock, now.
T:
6:26
